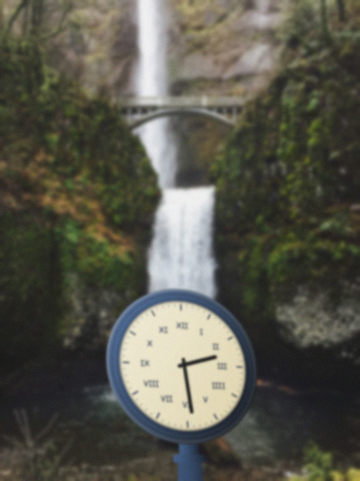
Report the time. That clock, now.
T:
2:29
